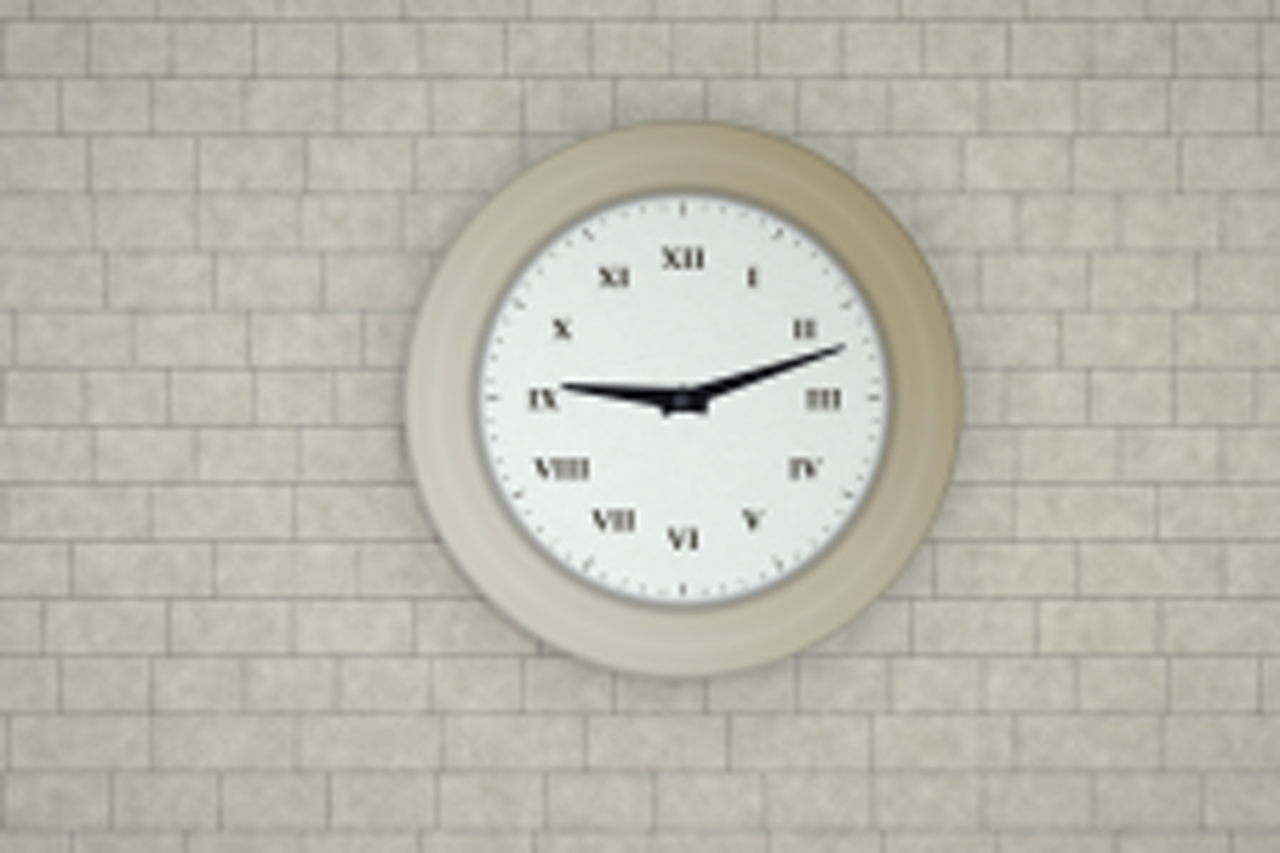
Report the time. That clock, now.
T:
9:12
